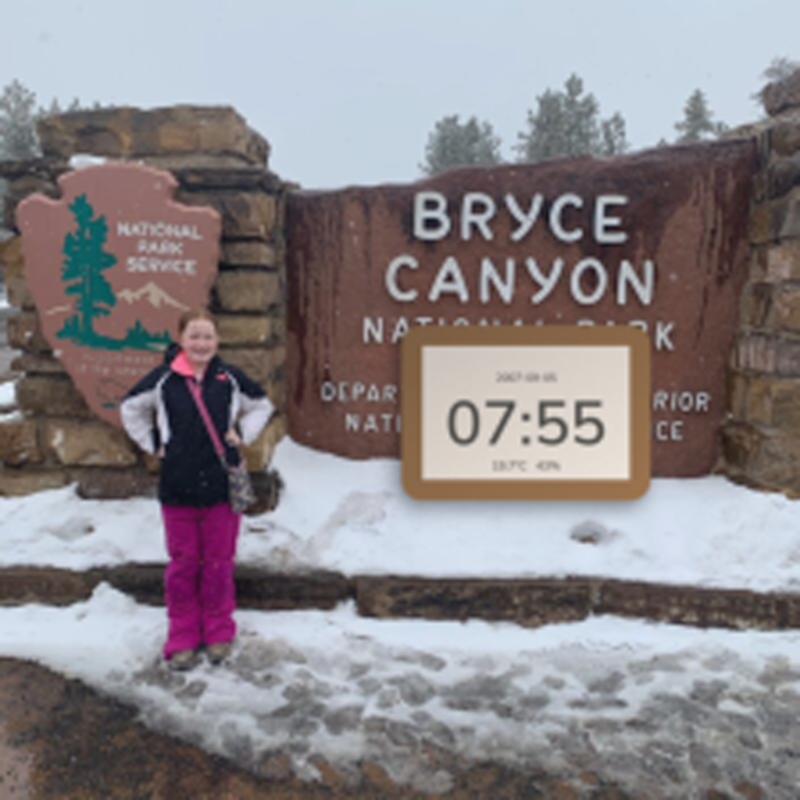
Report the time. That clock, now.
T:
7:55
